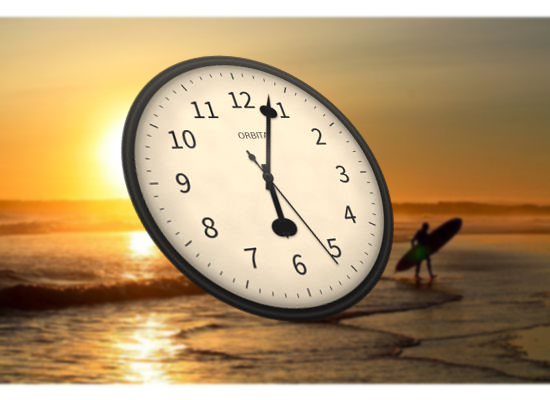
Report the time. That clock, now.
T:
6:03:26
